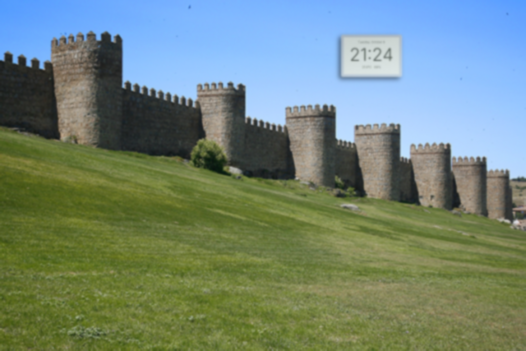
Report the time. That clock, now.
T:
21:24
